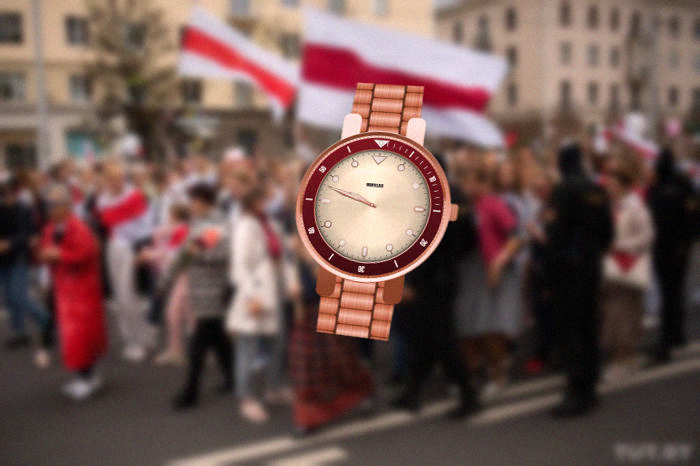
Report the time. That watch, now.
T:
9:48
